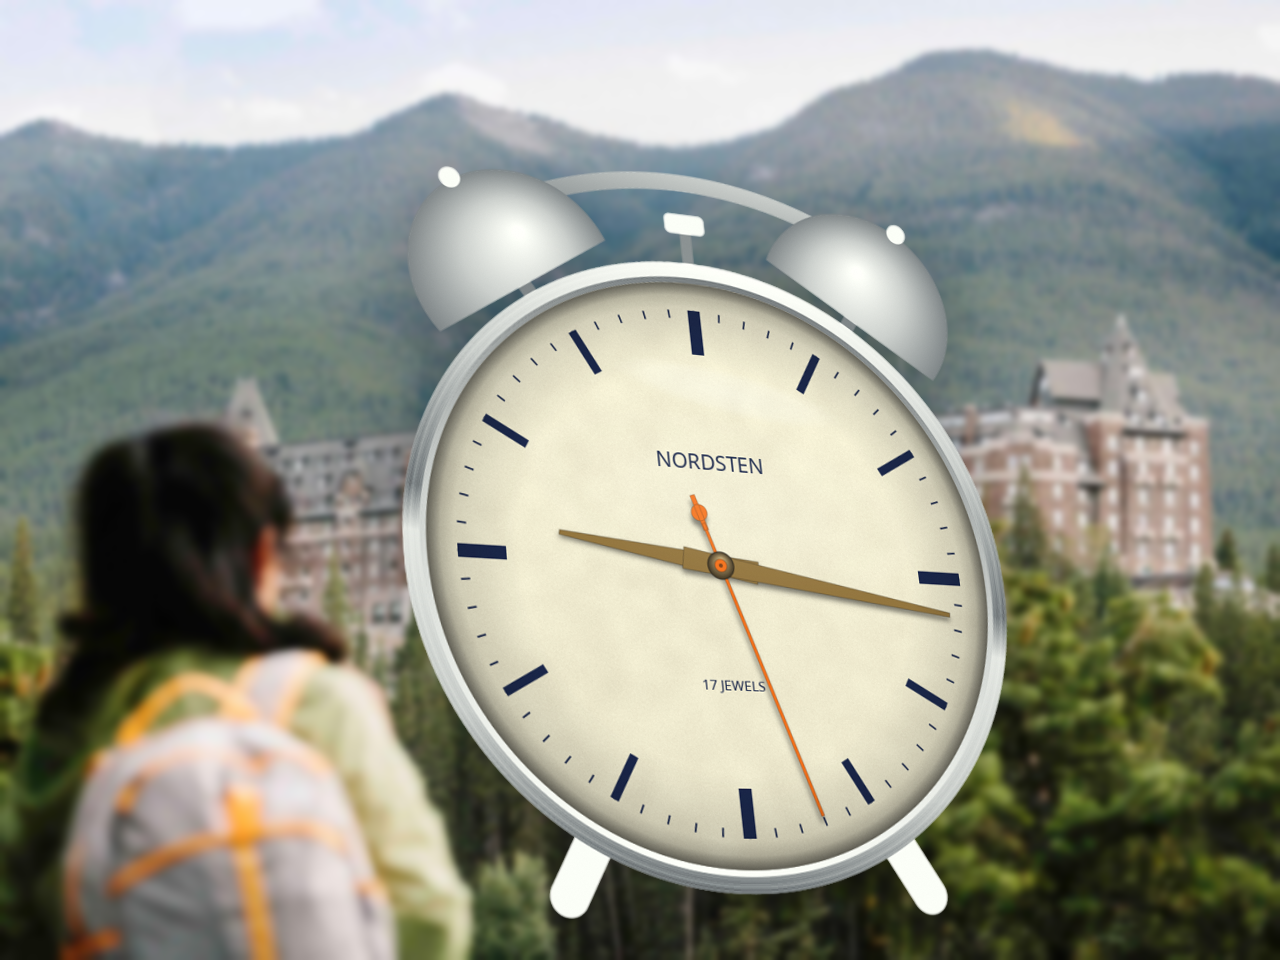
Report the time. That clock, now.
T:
9:16:27
